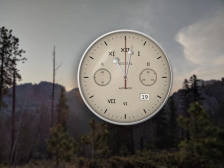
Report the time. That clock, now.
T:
11:02
